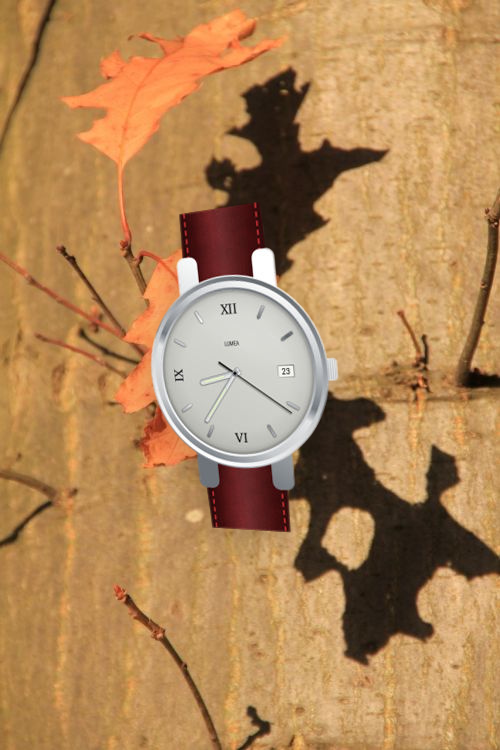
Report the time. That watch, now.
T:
8:36:21
